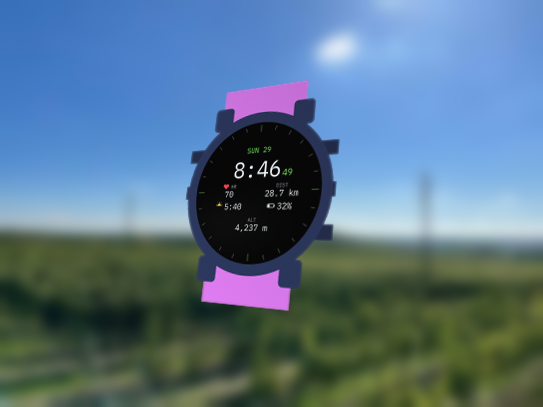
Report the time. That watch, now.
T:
8:46:49
